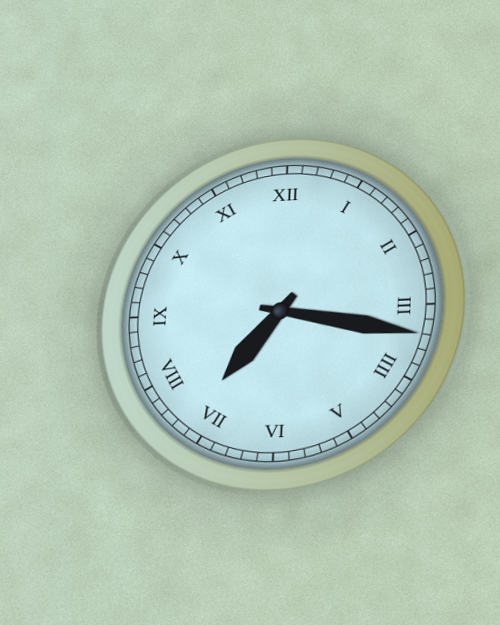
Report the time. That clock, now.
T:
7:17
